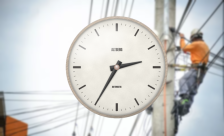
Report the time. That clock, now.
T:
2:35
